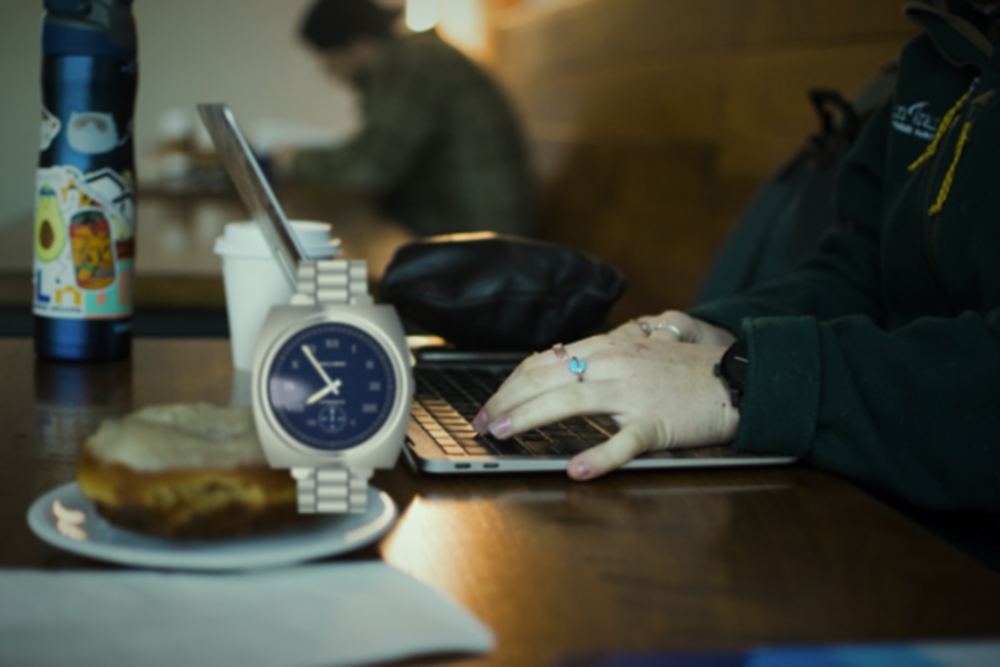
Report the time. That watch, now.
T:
7:54
